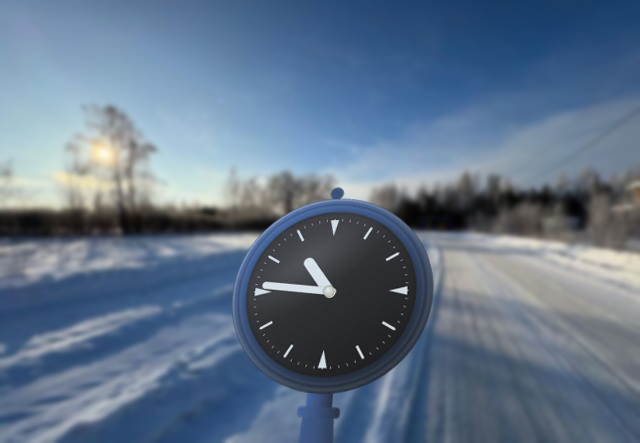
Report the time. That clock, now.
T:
10:46
